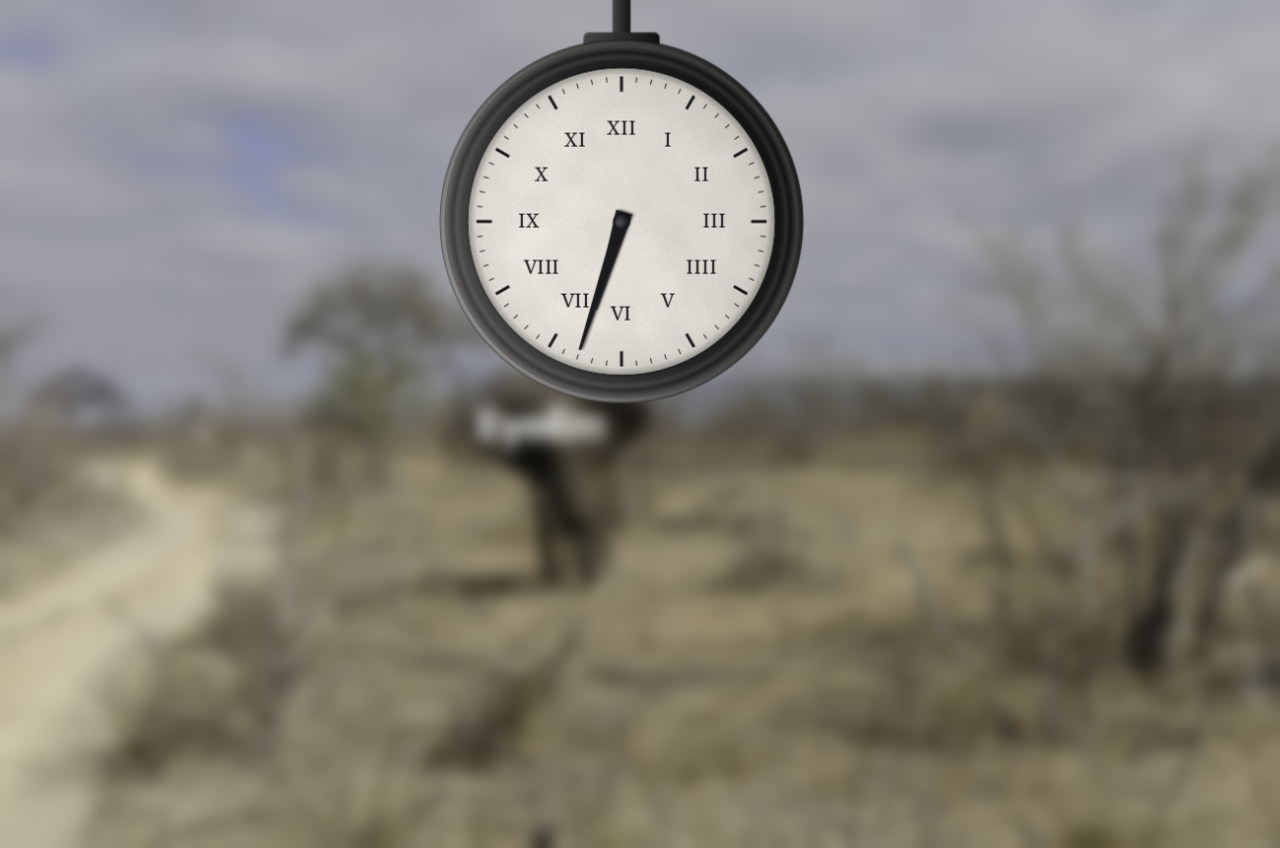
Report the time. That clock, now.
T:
6:33
